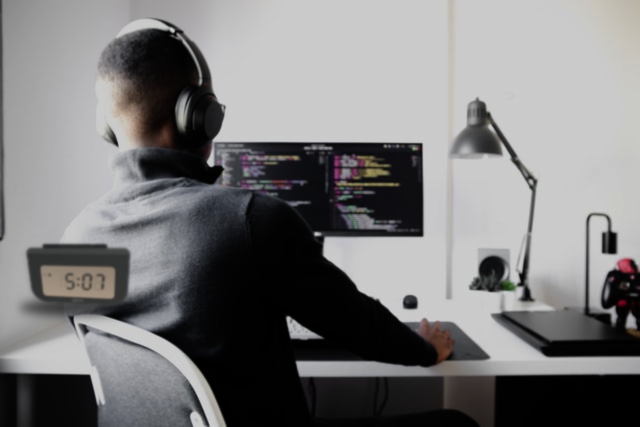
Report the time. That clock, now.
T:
5:07
